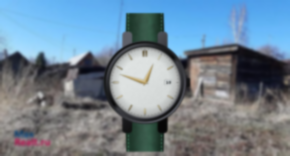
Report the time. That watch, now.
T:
12:48
